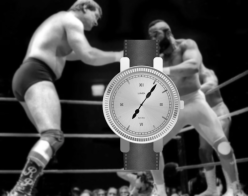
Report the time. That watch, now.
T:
7:06
